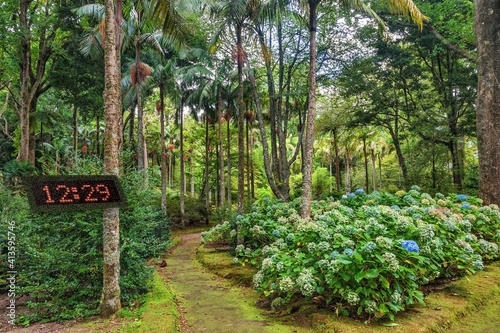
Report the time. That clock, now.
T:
12:29
